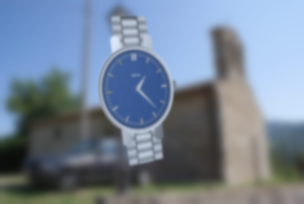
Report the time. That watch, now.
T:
1:23
